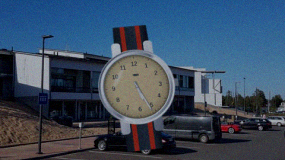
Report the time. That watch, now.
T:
5:26
